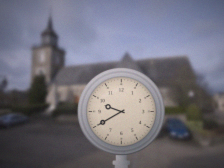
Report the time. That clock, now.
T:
9:40
